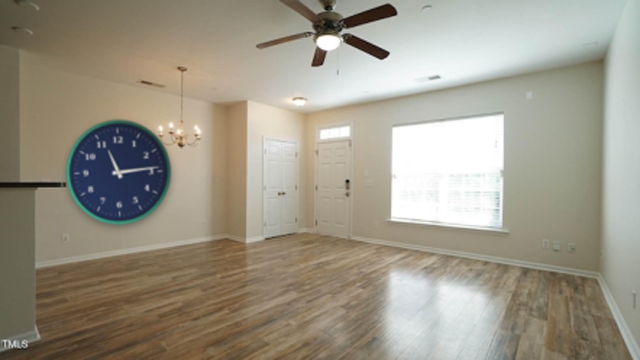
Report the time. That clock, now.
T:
11:14
